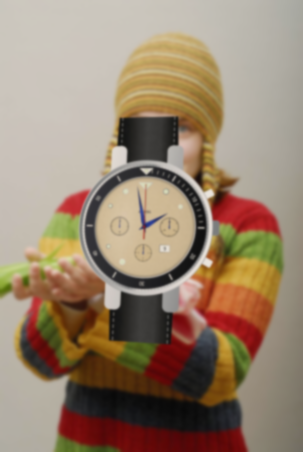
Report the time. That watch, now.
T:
1:58
